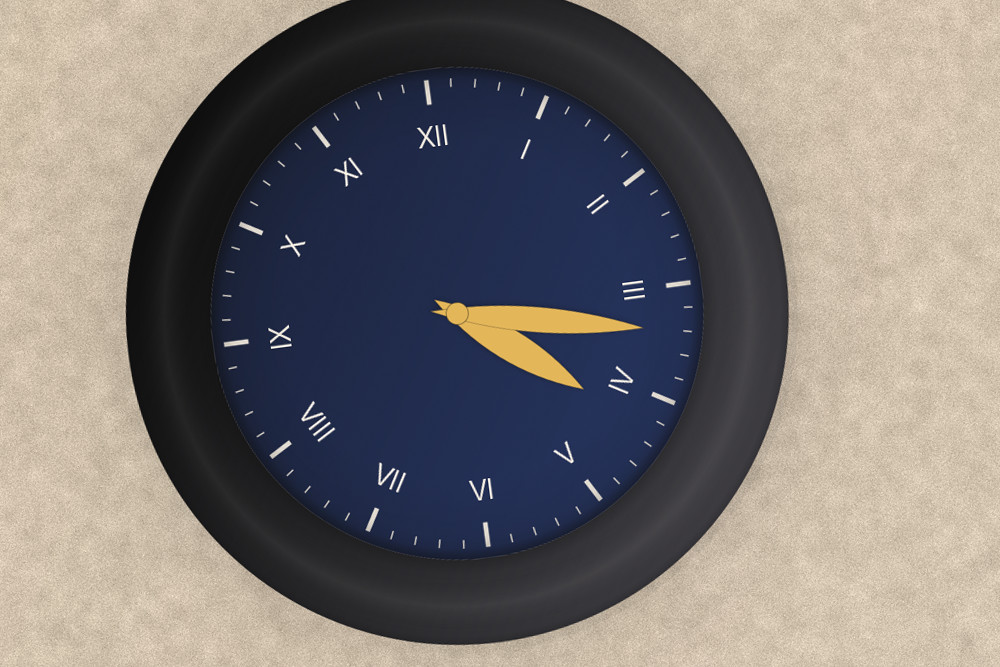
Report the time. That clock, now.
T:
4:17
